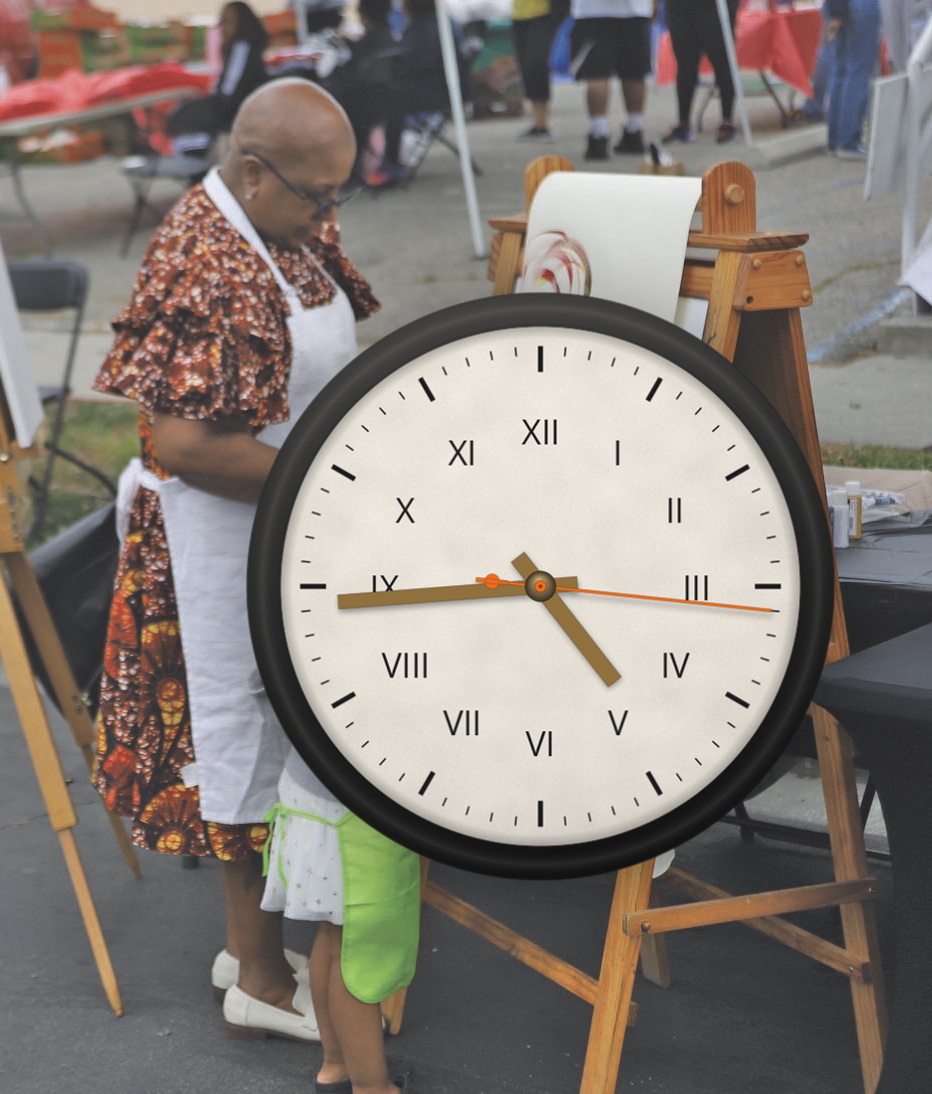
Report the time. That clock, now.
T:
4:44:16
